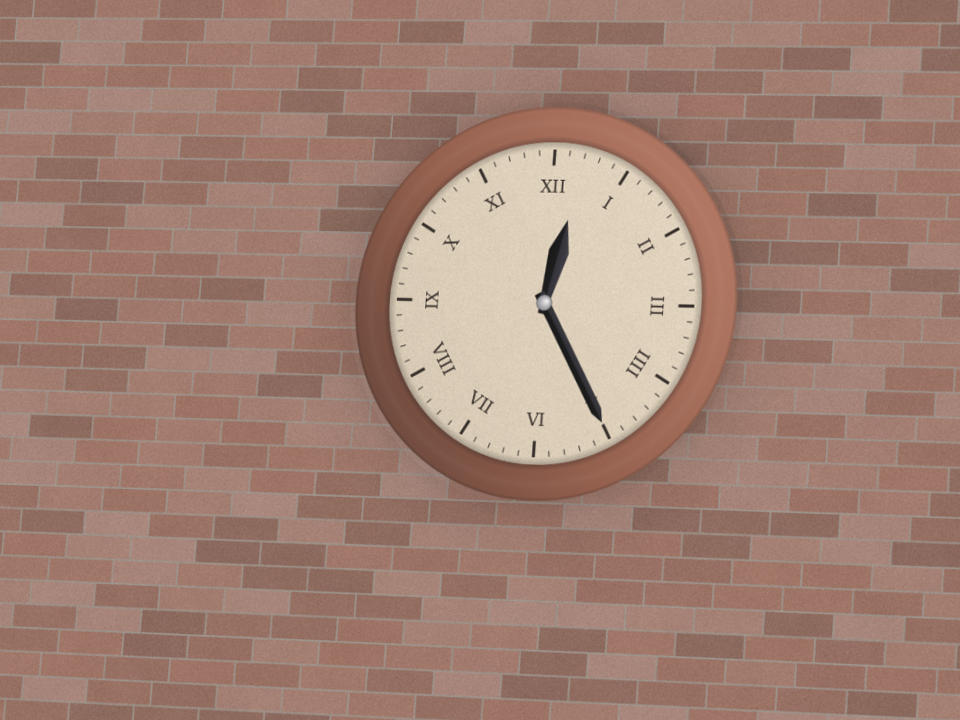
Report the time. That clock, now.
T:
12:25
